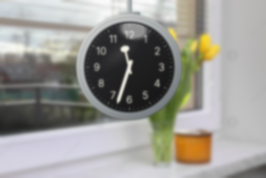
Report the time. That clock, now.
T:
11:33
